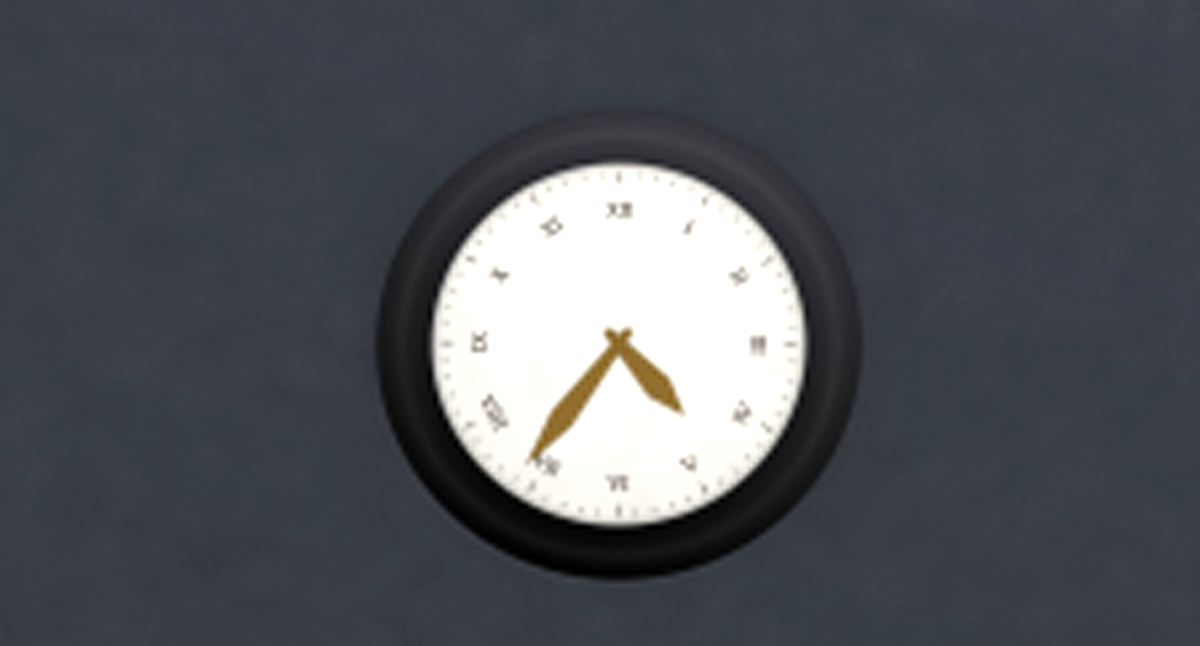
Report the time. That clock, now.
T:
4:36
